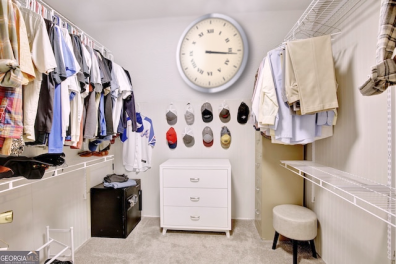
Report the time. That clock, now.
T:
3:16
